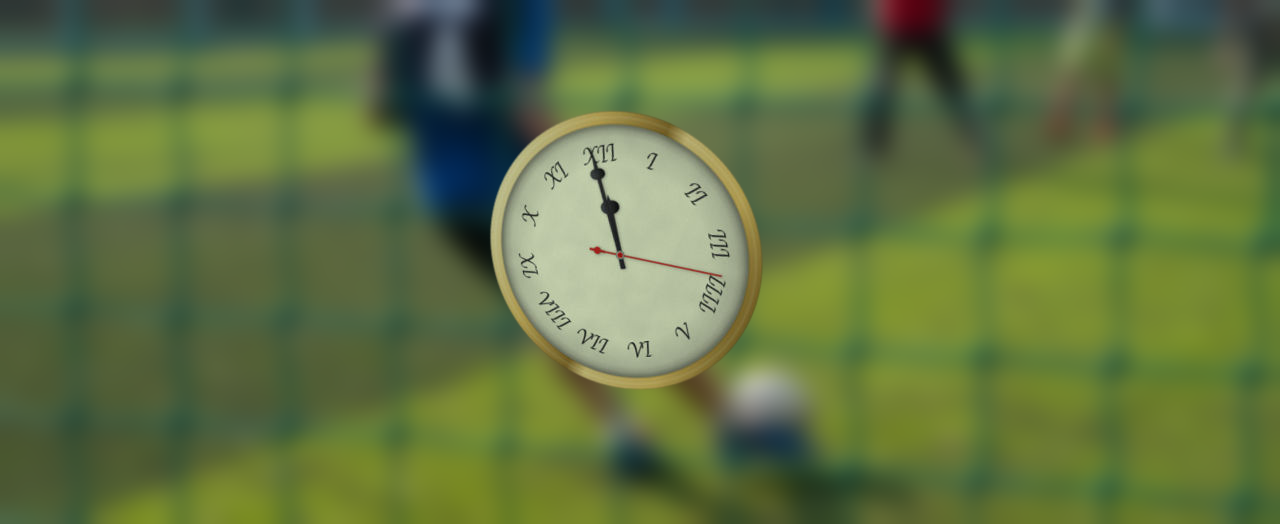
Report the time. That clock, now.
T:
11:59:18
